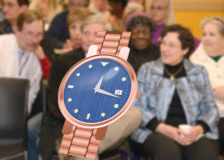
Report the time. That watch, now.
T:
12:17
